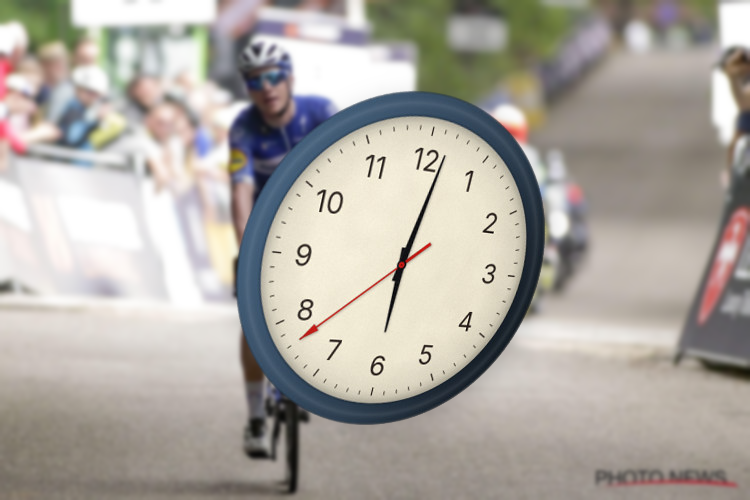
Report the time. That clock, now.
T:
6:01:38
